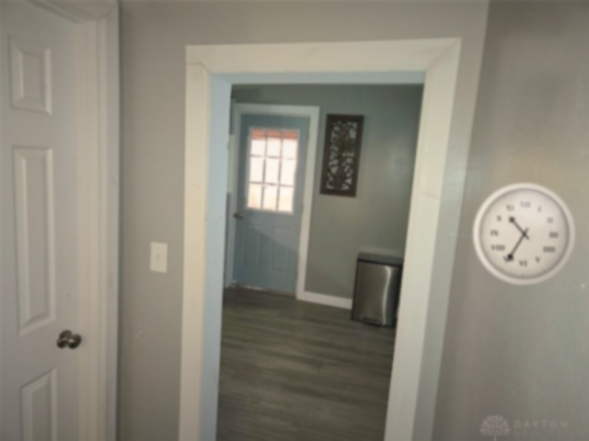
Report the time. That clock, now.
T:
10:35
